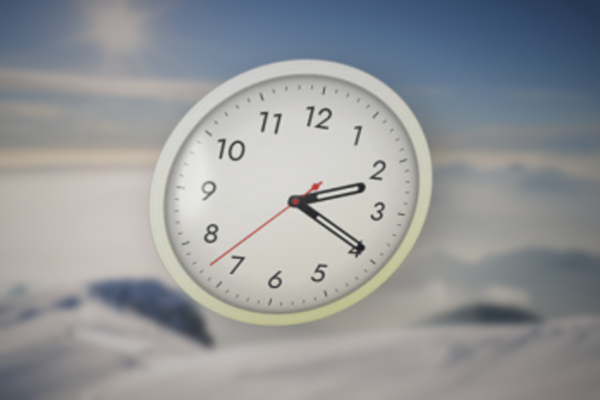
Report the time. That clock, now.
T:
2:19:37
